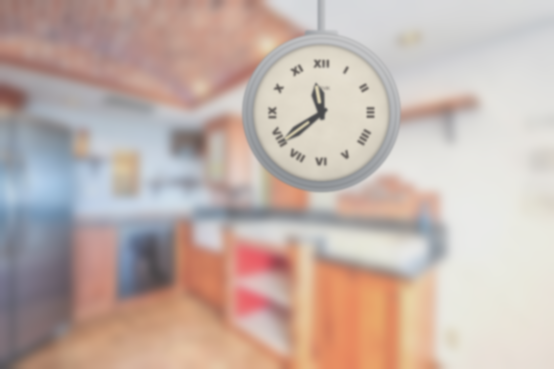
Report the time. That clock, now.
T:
11:39
